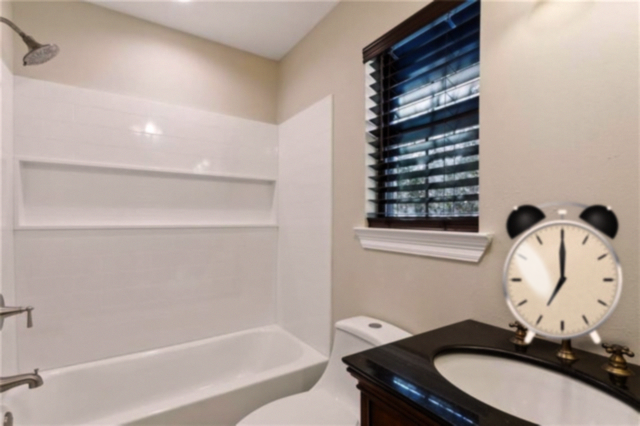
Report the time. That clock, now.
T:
7:00
